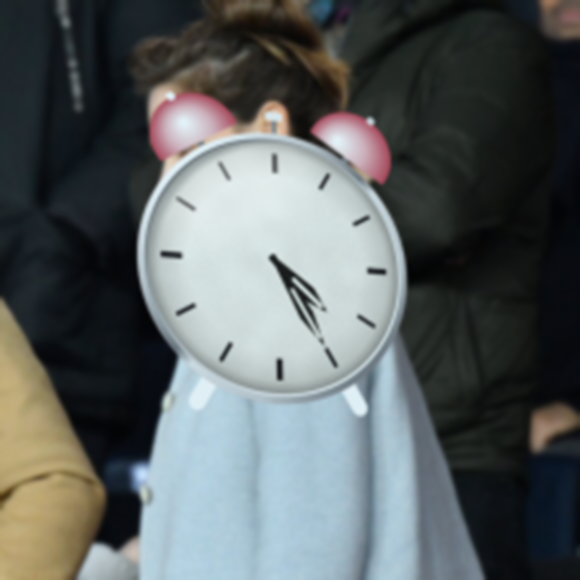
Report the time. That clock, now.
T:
4:25
